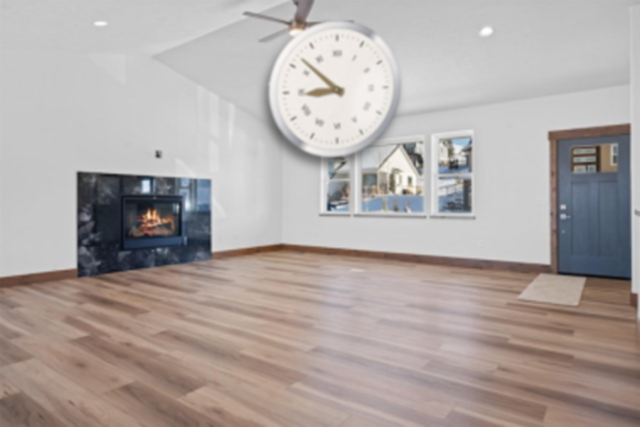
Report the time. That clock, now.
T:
8:52
